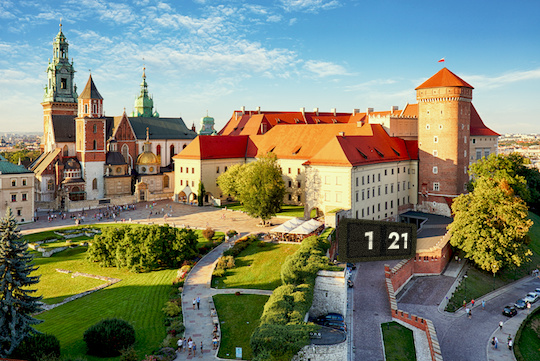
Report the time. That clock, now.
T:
1:21
